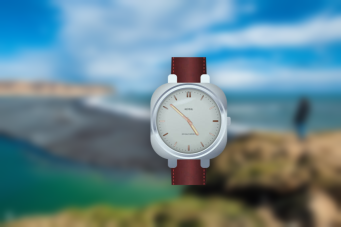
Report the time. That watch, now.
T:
4:52
